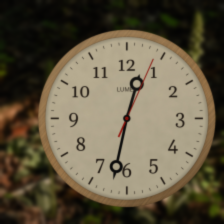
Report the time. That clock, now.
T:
12:32:04
